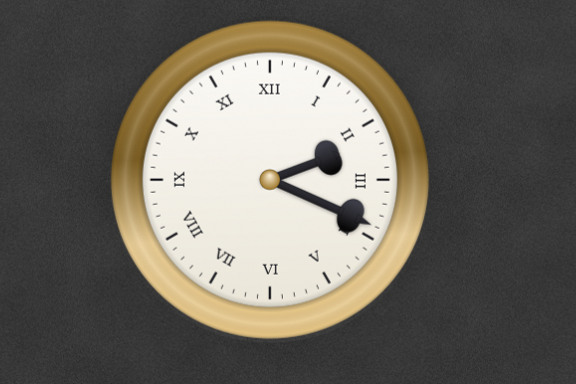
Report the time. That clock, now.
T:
2:19
